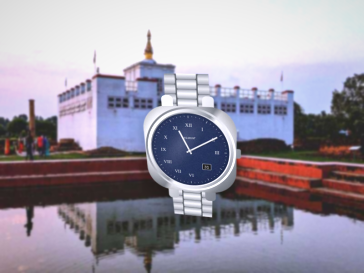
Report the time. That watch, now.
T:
11:10
